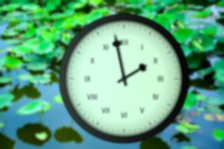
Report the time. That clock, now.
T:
1:58
